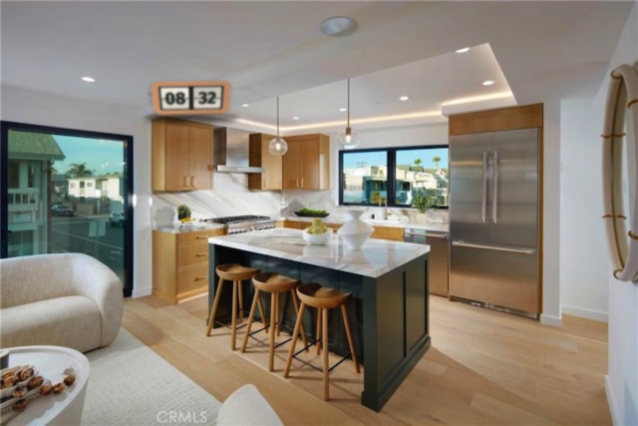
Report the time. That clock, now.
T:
8:32
